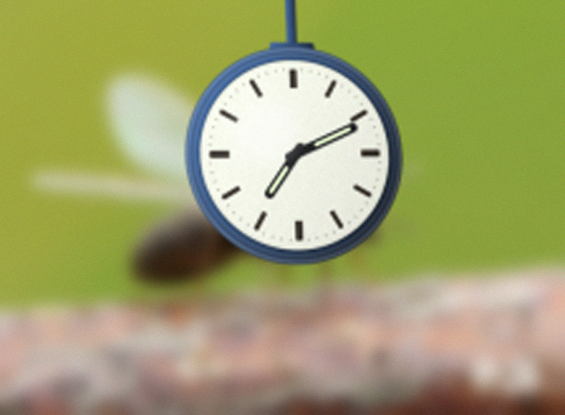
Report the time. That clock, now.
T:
7:11
